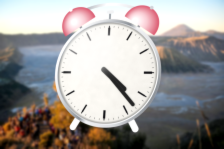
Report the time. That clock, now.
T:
4:23
